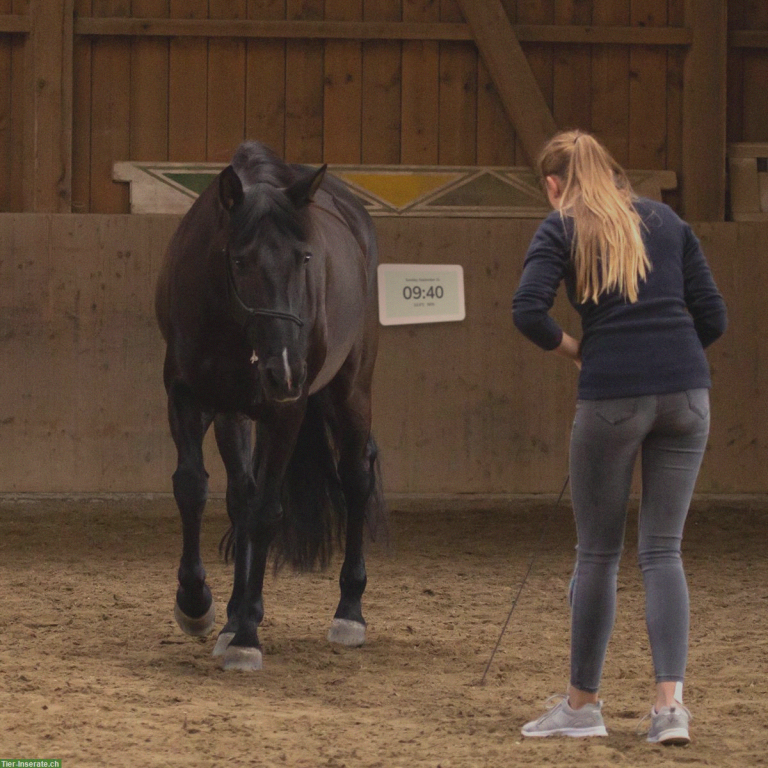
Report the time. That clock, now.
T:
9:40
